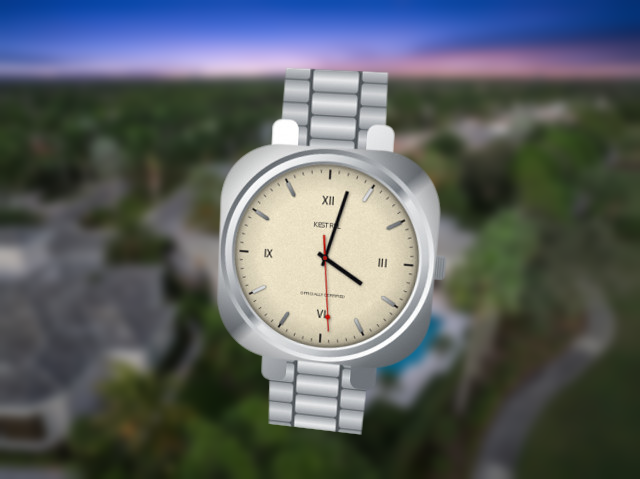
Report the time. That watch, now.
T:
4:02:29
